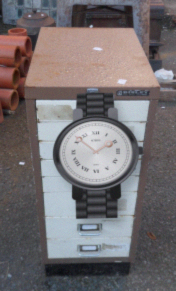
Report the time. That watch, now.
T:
1:52
